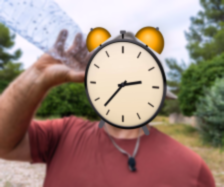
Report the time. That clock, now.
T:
2:37
